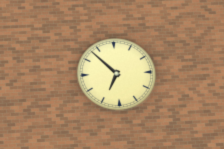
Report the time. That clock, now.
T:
6:53
